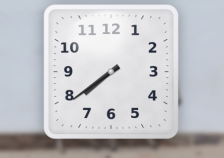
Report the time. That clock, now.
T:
7:39
